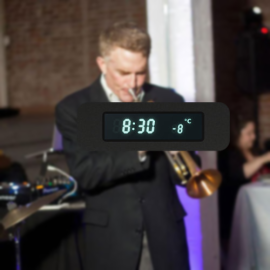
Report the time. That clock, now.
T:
8:30
